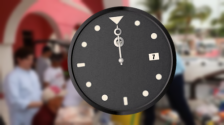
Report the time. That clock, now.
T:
12:00
